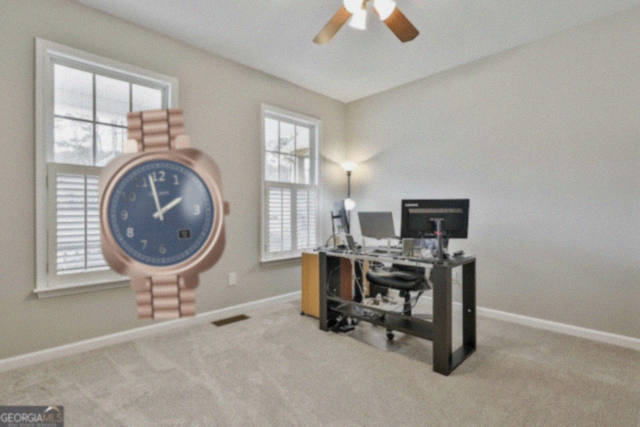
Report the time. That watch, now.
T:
1:58
